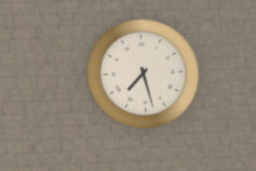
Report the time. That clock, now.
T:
7:28
